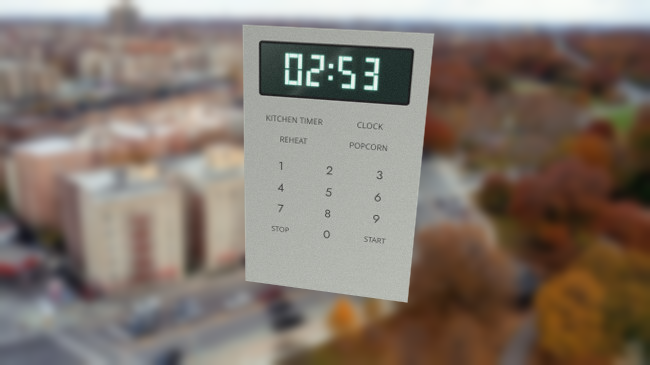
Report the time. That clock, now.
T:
2:53
